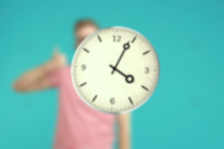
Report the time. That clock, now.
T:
4:04
